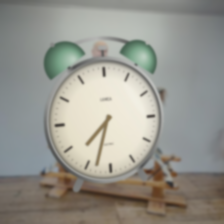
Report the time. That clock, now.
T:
7:33
